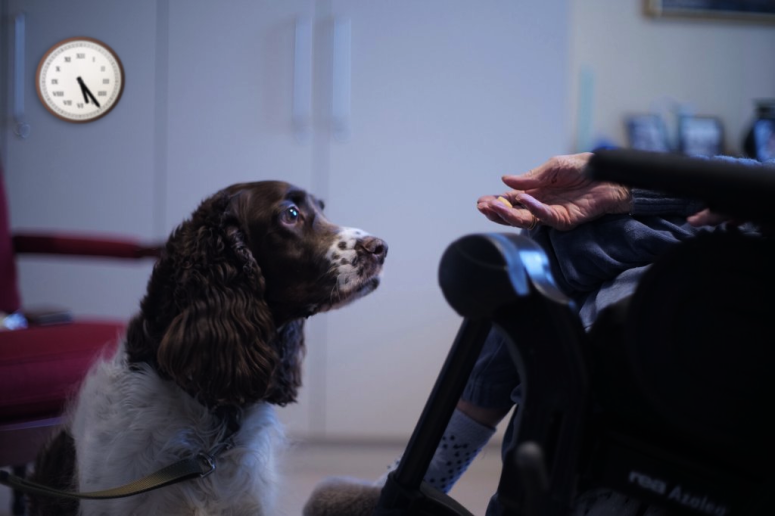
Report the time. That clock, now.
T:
5:24
